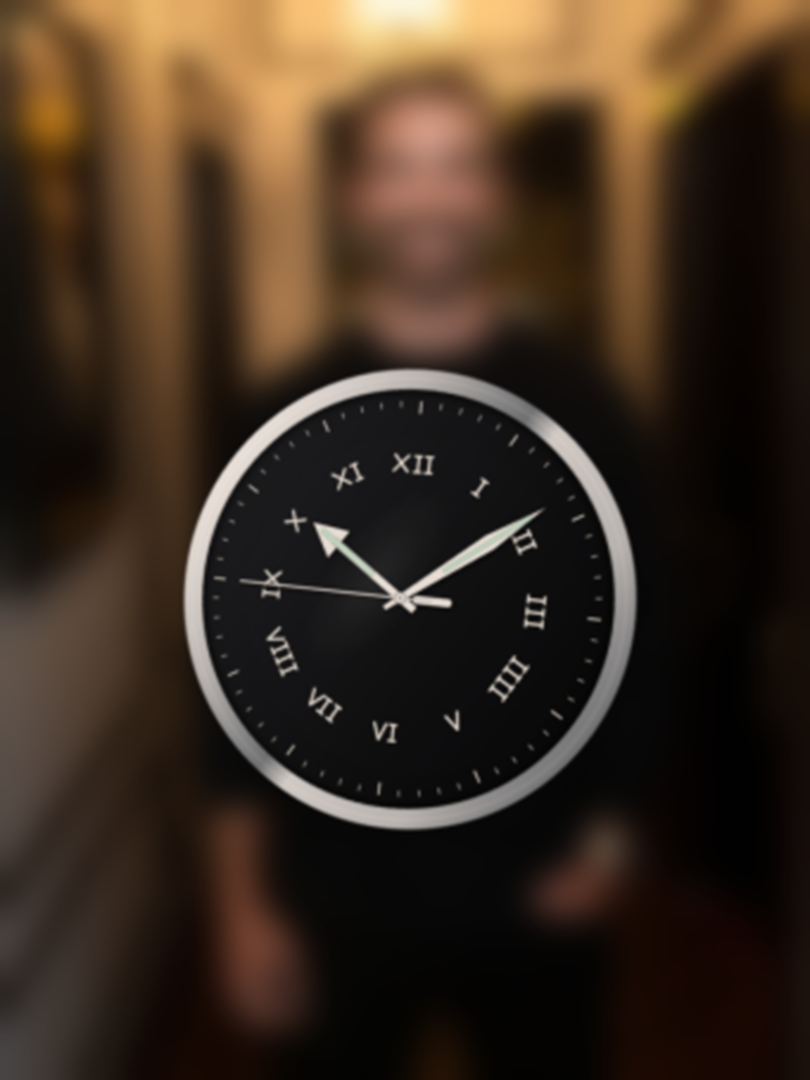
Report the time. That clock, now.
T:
10:08:45
